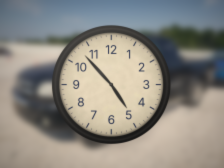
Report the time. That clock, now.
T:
4:53
